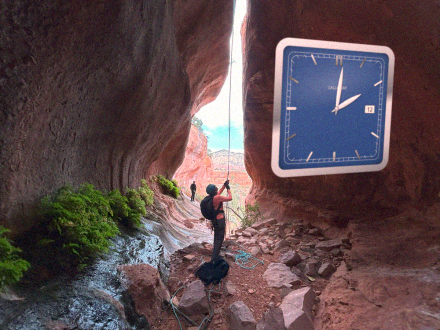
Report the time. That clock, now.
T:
2:01
